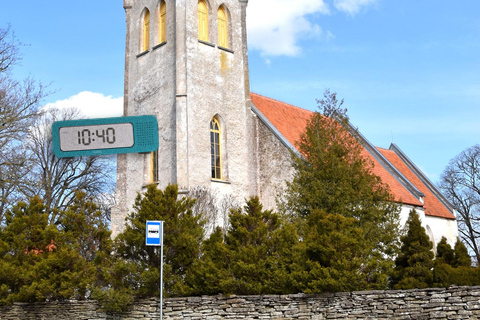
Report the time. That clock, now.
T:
10:40
